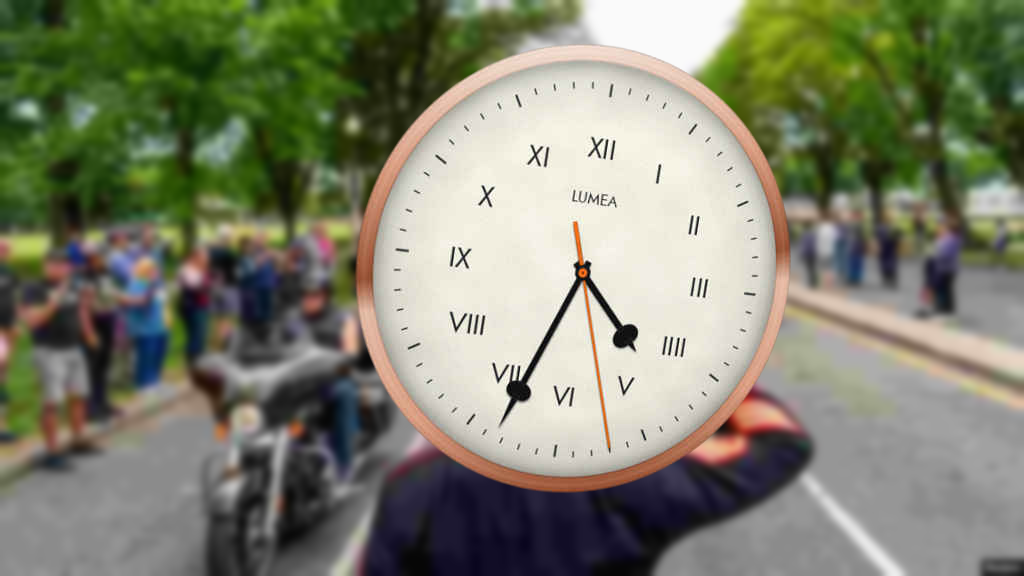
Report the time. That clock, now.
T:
4:33:27
